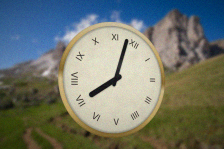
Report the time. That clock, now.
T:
6:58
